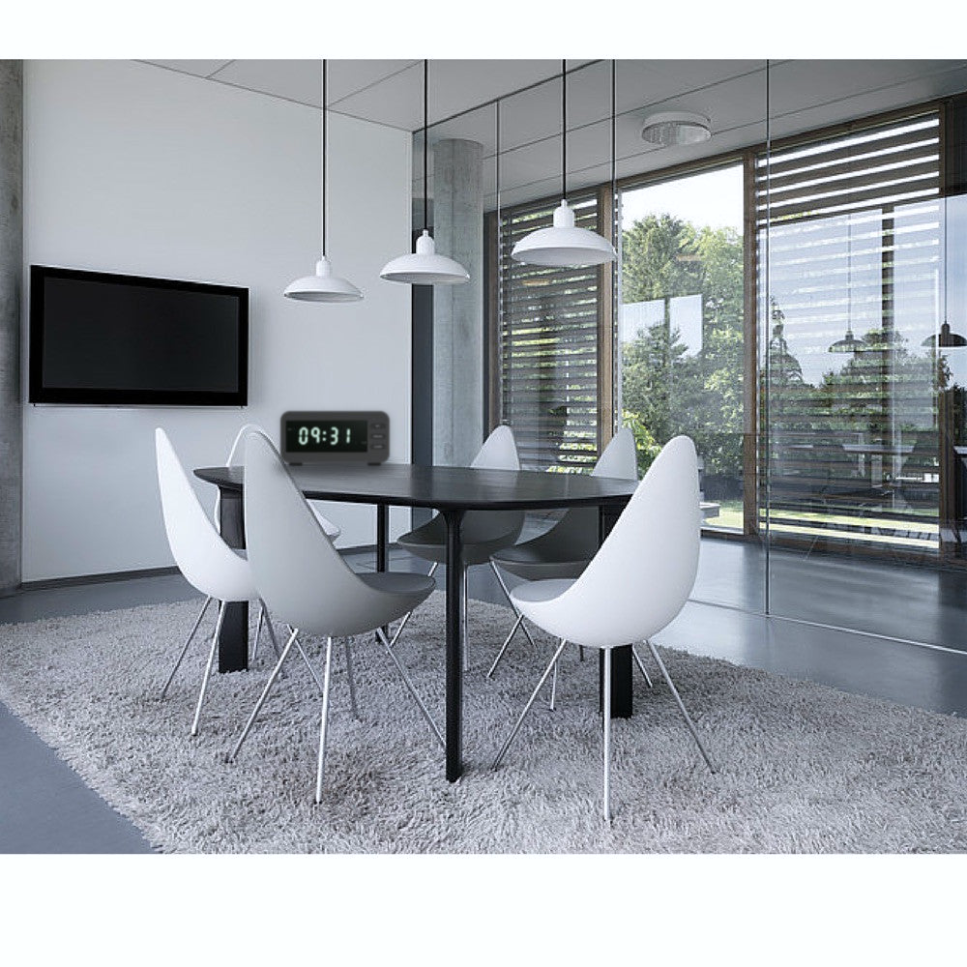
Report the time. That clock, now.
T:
9:31
